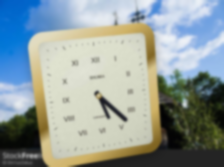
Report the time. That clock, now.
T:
5:23
